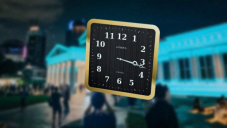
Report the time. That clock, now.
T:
3:17
